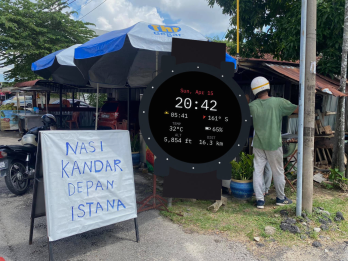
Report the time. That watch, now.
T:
20:42
